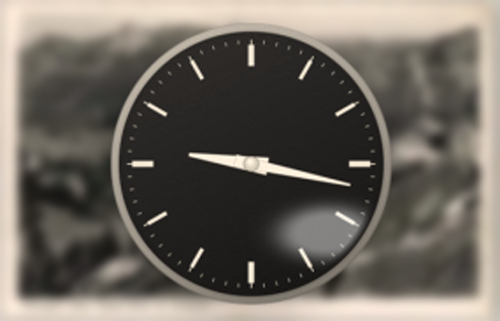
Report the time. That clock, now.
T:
9:17
